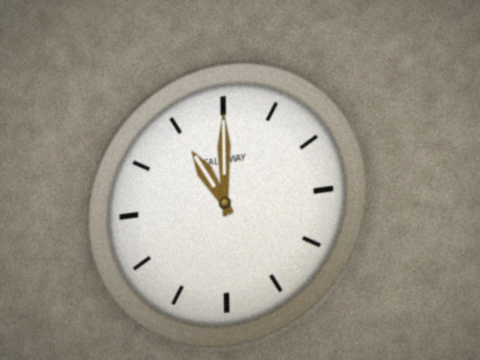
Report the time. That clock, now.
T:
11:00
